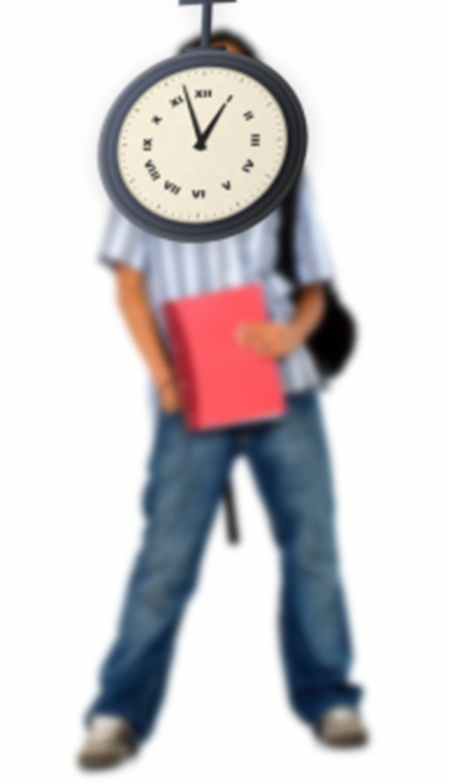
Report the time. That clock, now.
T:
12:57
